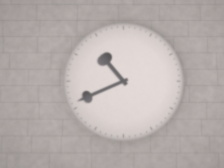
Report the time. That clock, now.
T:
10:41
